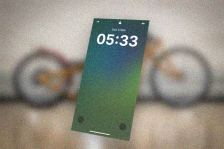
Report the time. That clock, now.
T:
5:33
